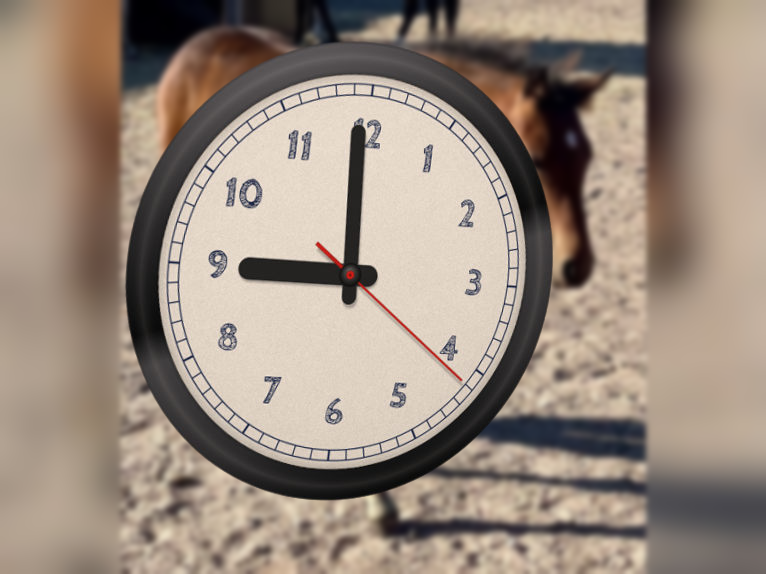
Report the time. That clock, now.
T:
8:59:21
